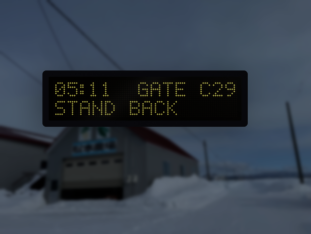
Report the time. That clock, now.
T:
5:11
